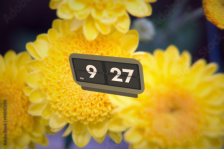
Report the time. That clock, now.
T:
9:27
